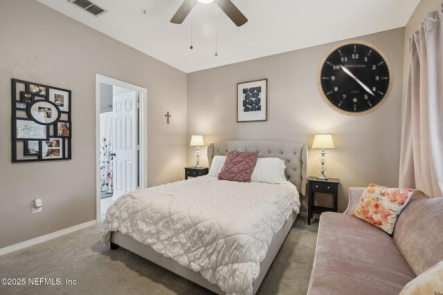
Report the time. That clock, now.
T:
10:22
